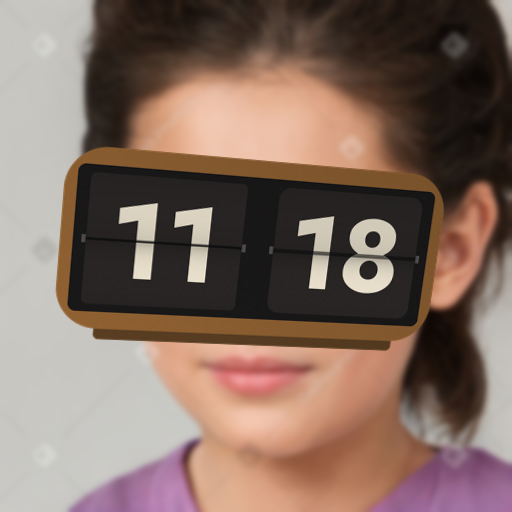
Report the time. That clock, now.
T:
11:18
